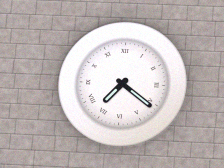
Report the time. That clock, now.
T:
7:21
